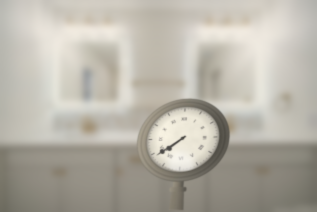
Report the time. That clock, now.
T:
7:39
